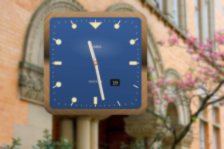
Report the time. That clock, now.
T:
11:28
